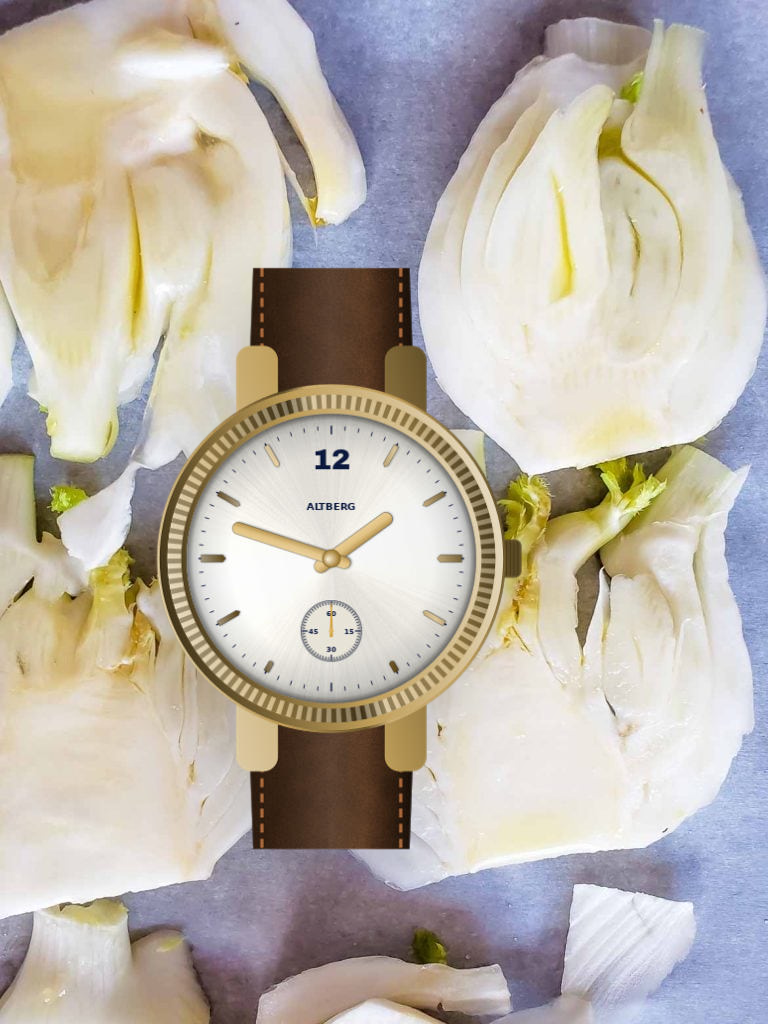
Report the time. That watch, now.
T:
1:48
